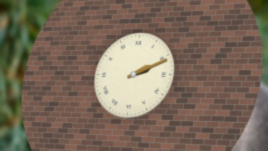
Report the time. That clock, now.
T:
2:11
